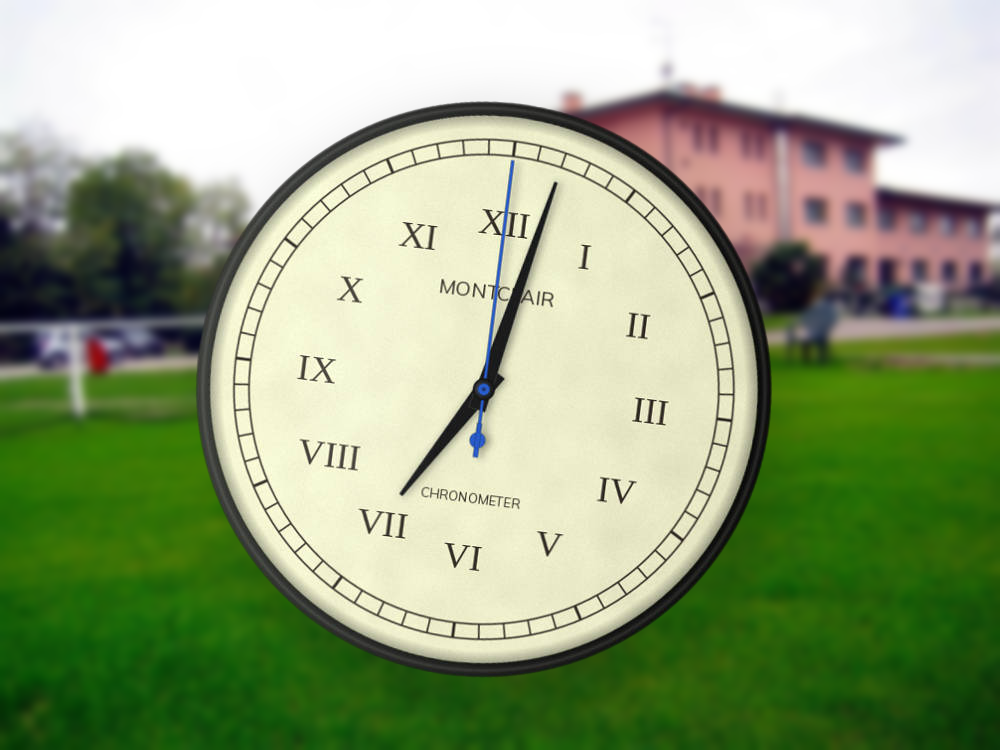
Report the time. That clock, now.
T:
7:02:00
